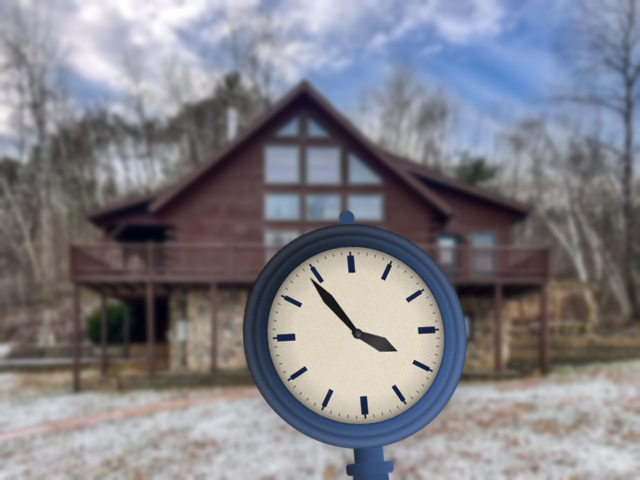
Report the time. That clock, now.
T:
3:54
